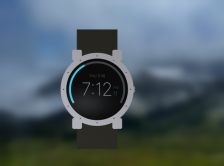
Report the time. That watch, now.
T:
7:12
